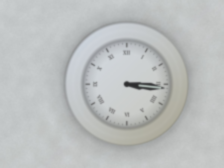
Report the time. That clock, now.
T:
3:16
